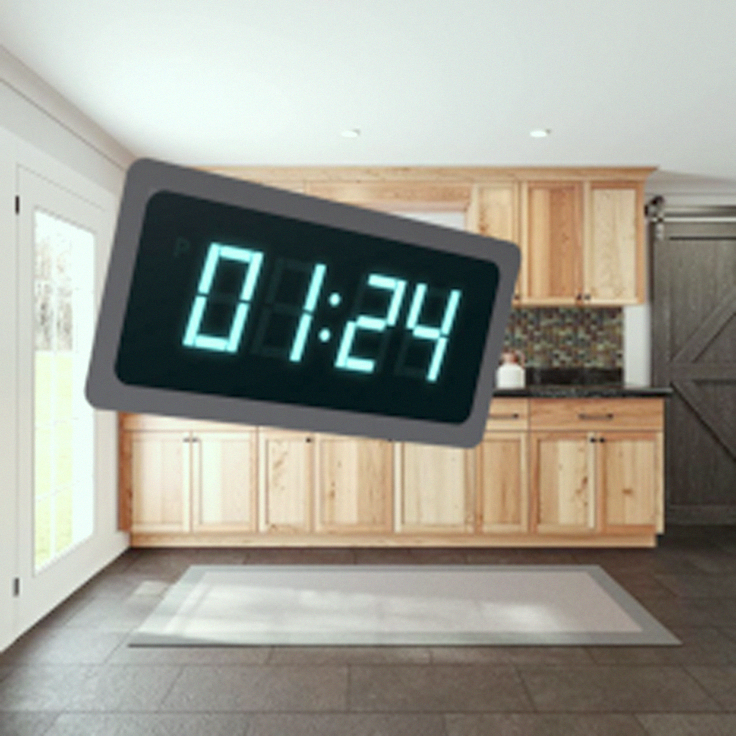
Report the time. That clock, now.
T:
1:24
